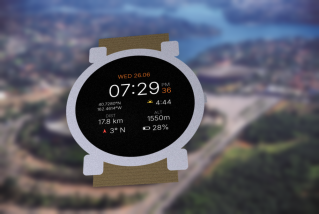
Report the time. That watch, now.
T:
7:29:36
